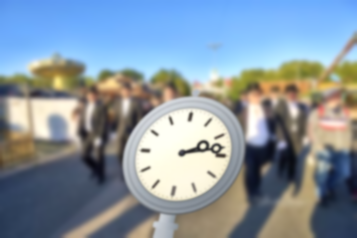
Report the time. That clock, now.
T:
2:13
